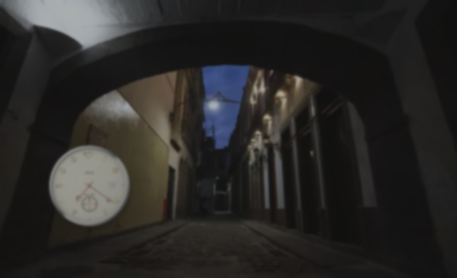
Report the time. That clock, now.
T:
7:21
